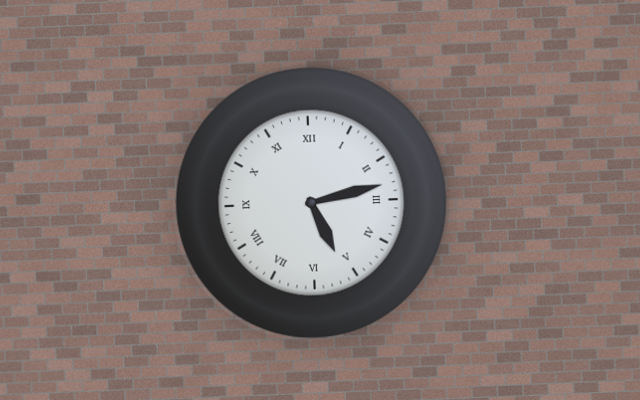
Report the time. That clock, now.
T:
5:13
